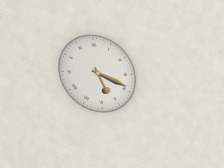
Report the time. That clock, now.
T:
5:19
